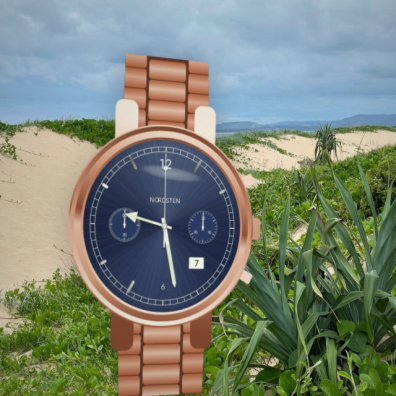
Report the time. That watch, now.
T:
9:28
